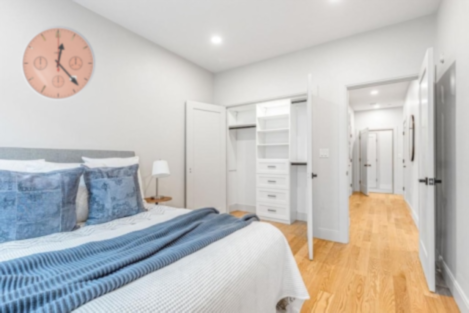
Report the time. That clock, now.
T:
12:23
